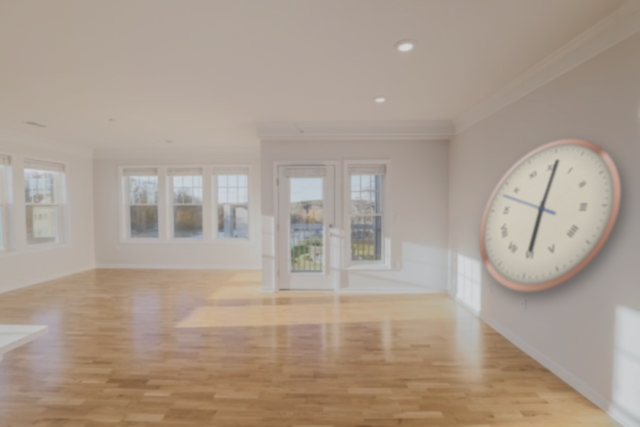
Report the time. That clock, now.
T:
6:00:48
